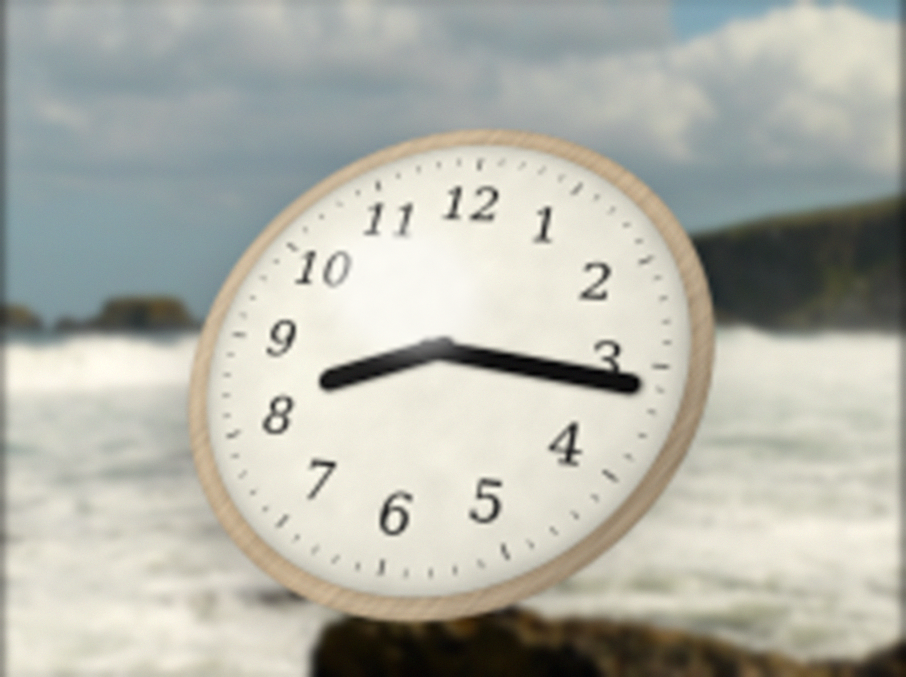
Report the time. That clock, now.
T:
8:16
